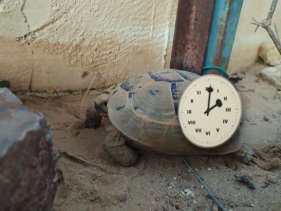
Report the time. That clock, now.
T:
2:01
